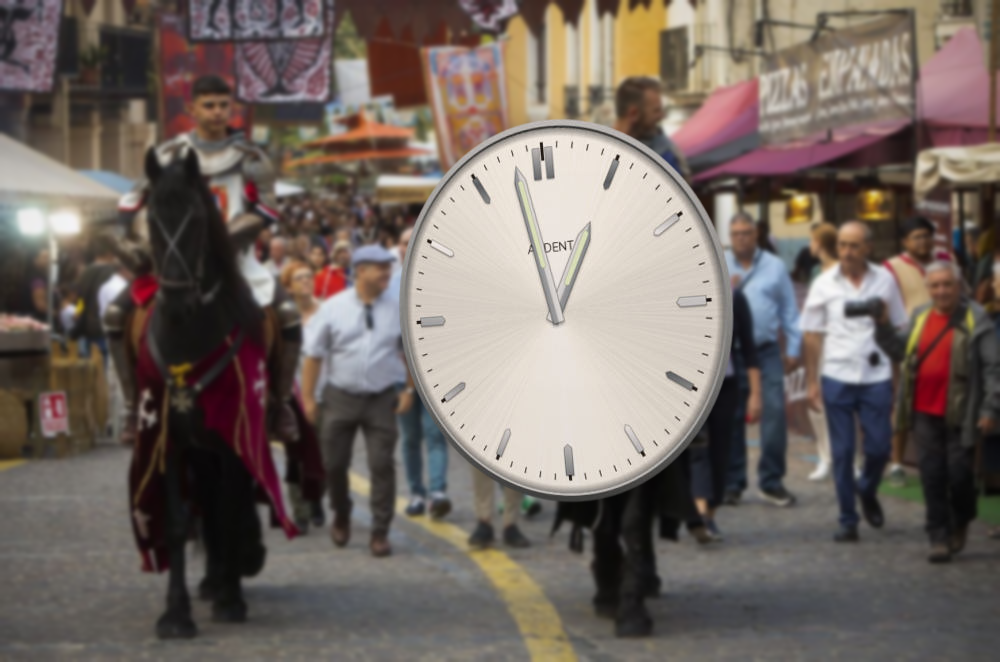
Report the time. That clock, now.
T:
12:58
